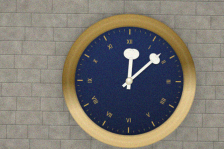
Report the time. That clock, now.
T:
12:08
